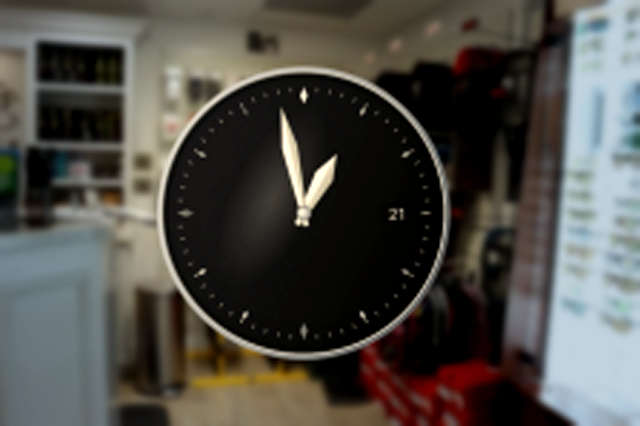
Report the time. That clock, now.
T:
12:58
